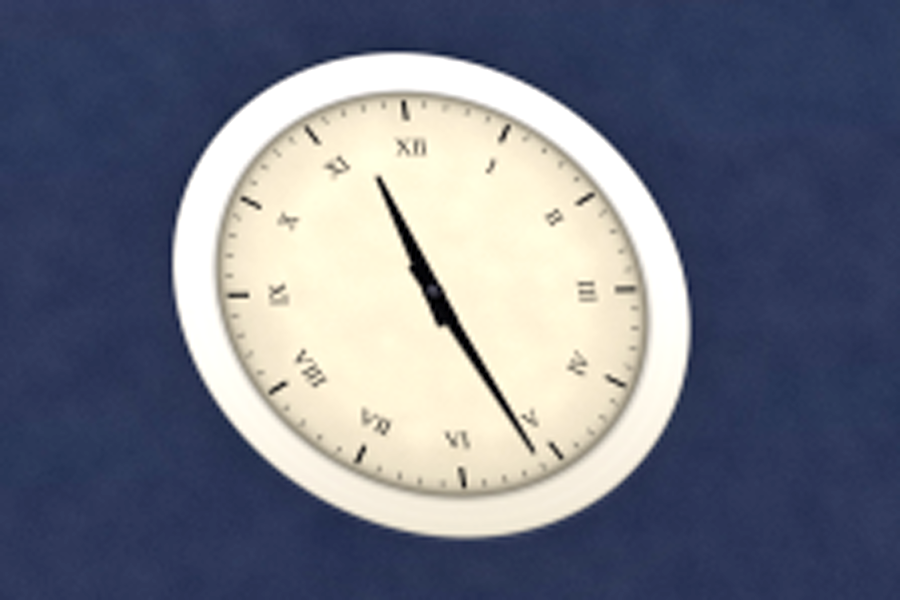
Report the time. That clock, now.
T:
11:26
